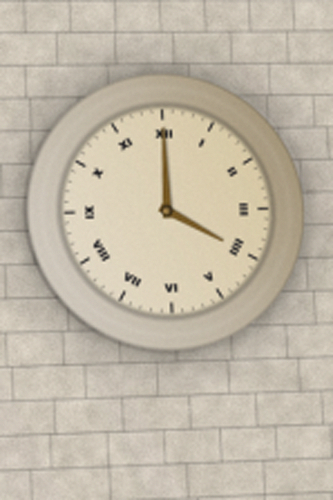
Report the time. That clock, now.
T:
4:00
